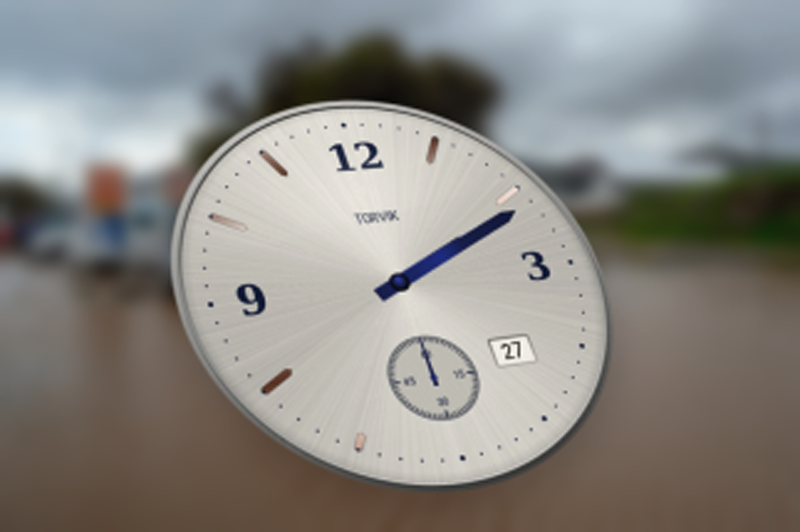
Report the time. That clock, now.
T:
2:11
